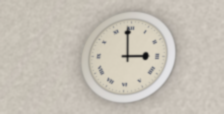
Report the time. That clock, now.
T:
2:59
